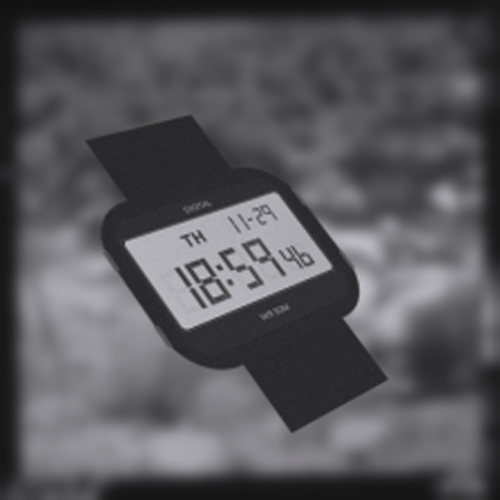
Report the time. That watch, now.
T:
18:59:46
